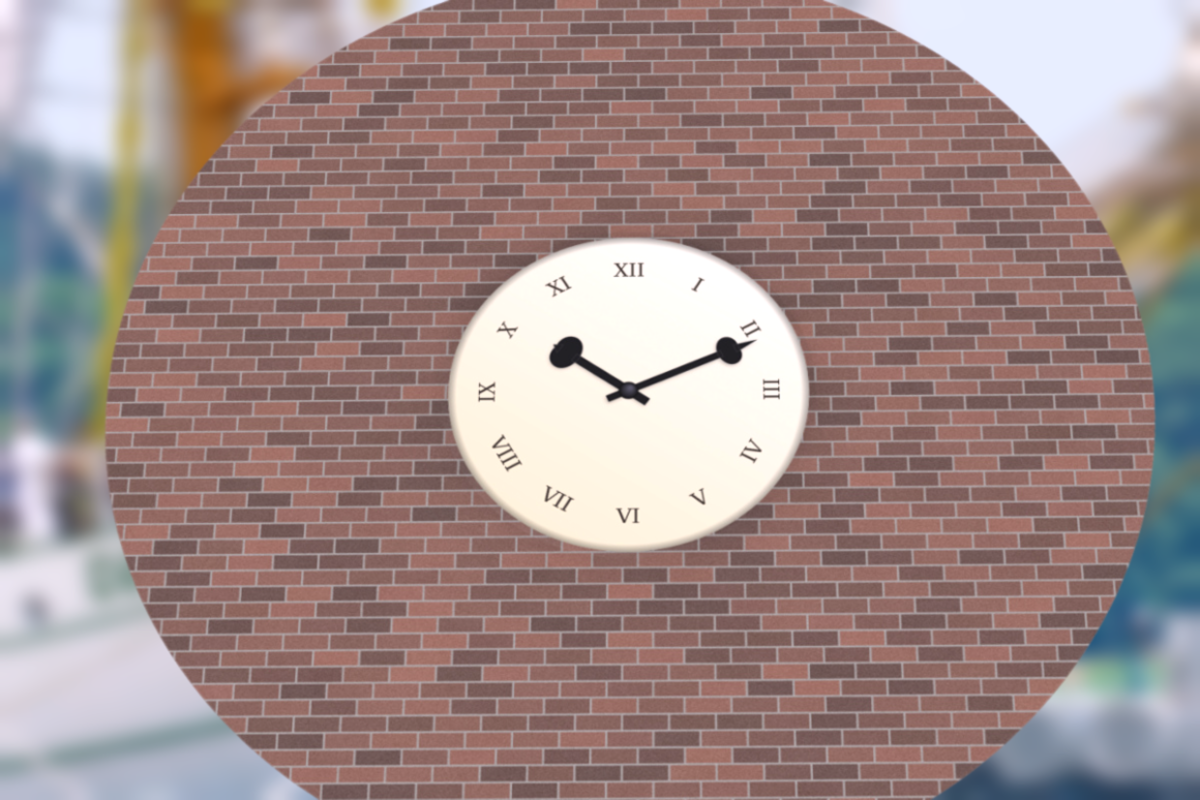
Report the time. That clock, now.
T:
10:11
